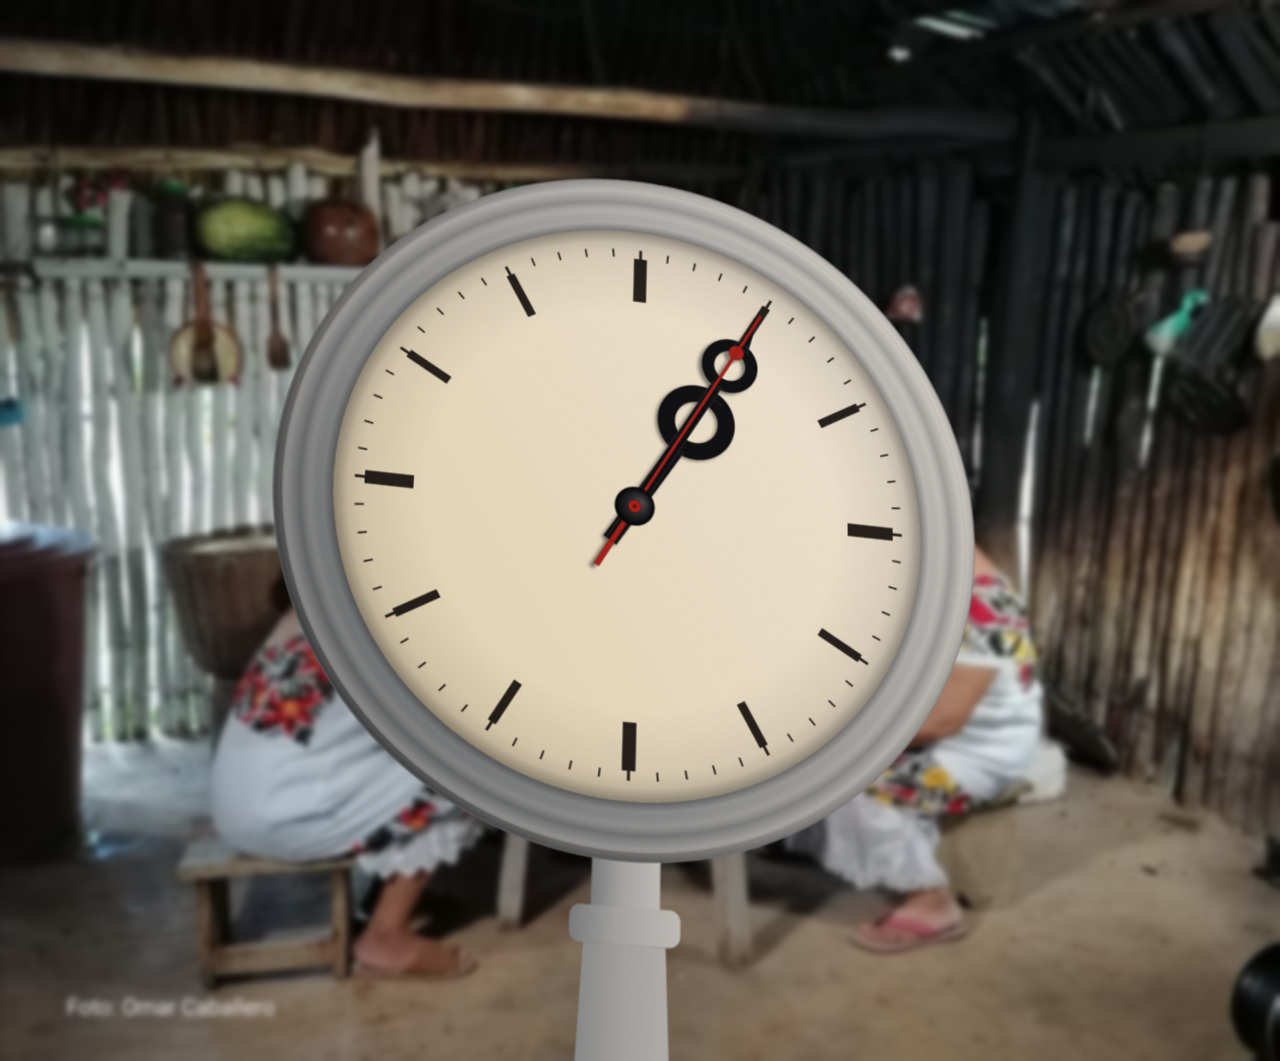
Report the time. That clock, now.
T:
1:05:05
